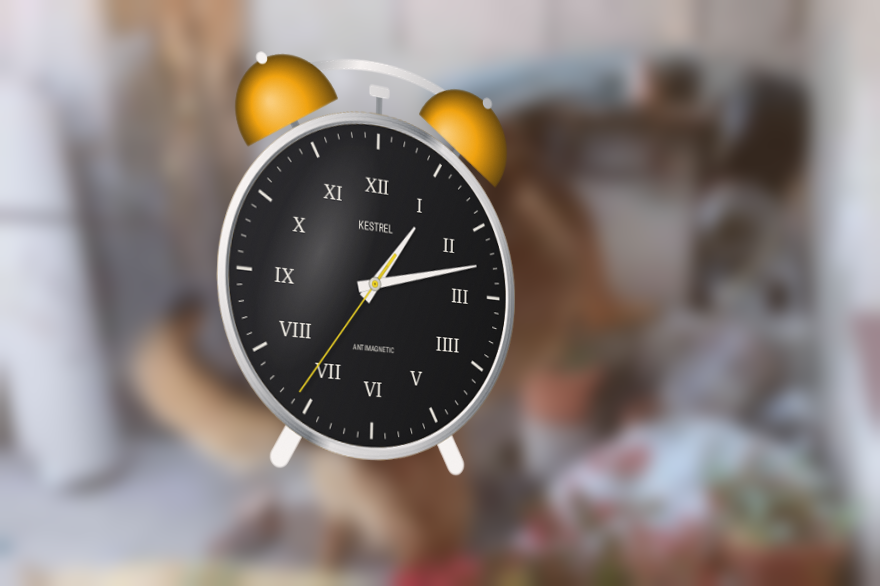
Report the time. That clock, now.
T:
1:12:36
